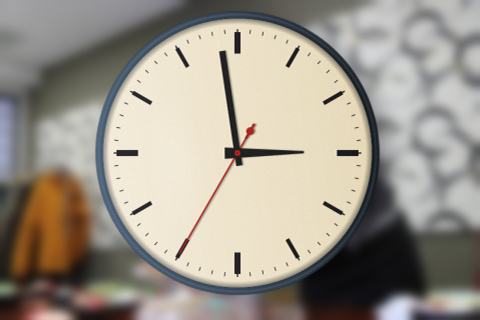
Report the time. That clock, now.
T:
2:58:35
